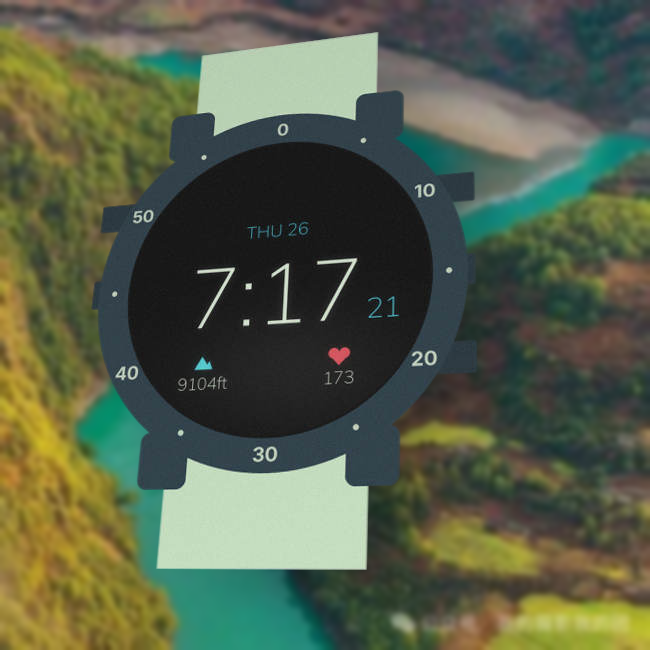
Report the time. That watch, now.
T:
7:17:21
